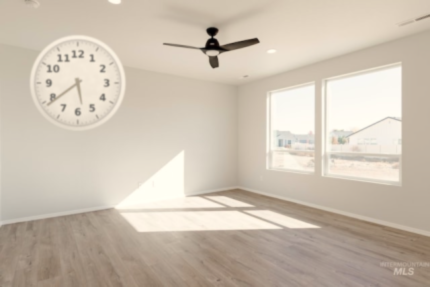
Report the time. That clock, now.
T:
5:39
